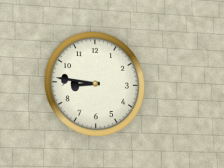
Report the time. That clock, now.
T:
8:46
